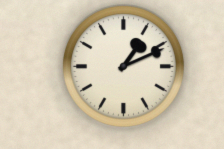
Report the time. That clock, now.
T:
1:11
